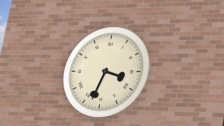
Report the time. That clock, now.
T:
3:33
